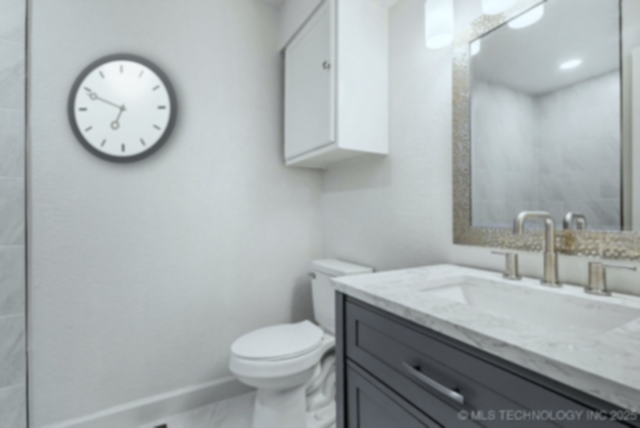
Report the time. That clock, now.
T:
6:49
